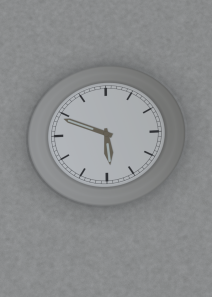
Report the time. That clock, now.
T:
5:49
